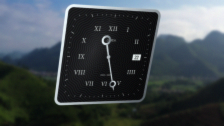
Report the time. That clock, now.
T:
11:27
